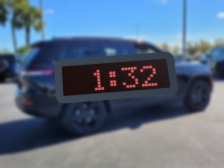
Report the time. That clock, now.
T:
1:32
